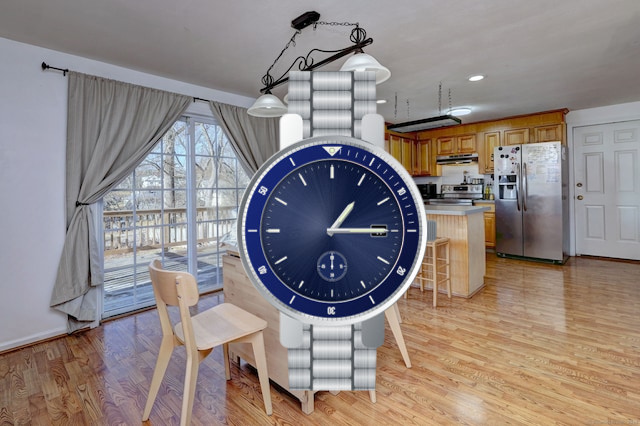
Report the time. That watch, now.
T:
1:15
